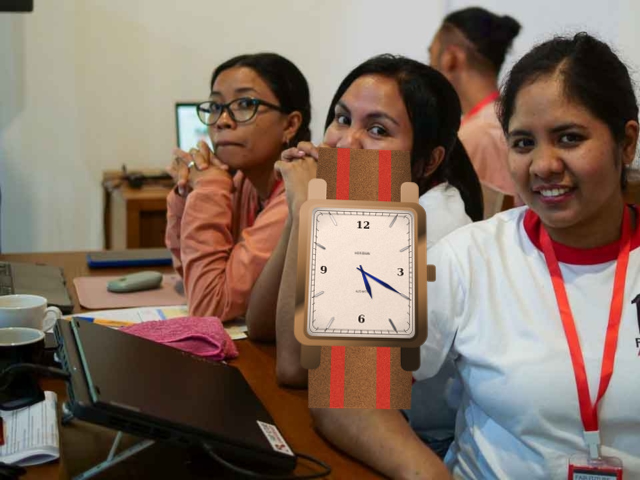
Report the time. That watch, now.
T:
5:20
